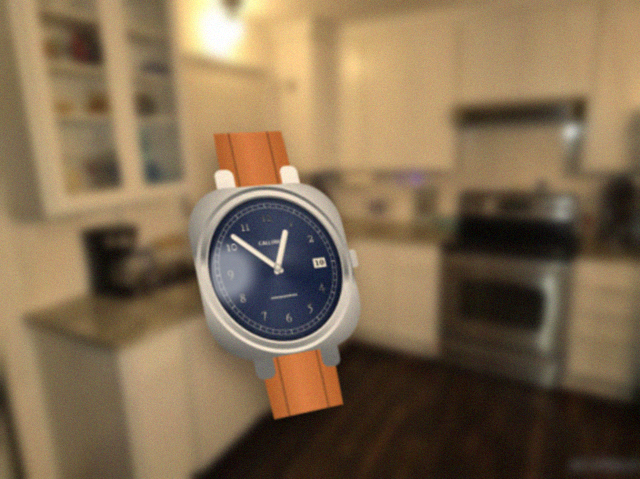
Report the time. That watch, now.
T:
12:52
